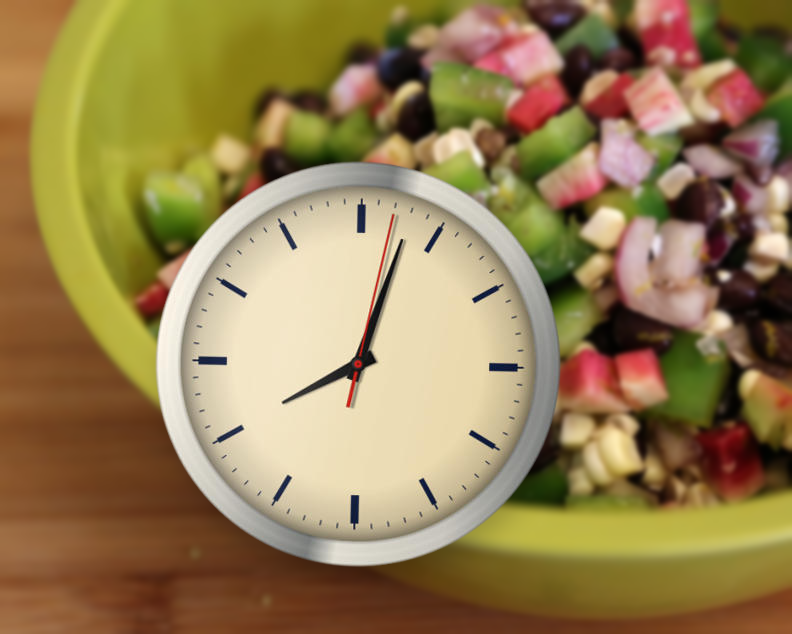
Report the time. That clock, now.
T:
8:03:02
